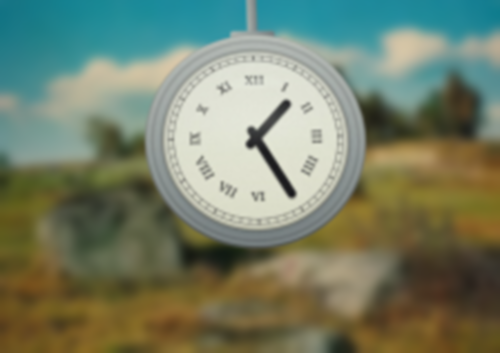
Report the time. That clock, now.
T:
1:25
